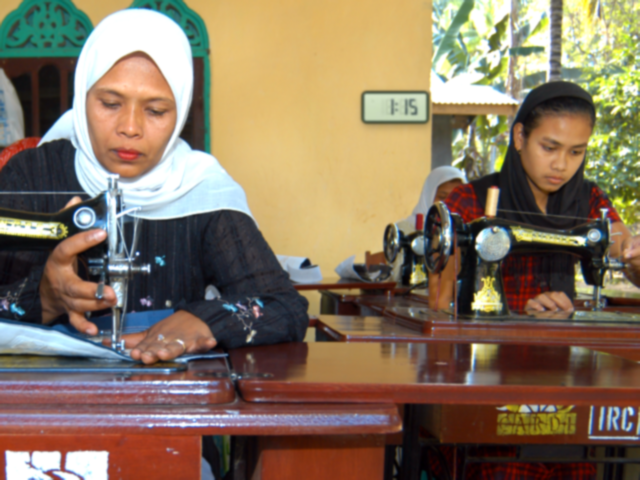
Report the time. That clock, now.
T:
1:15
